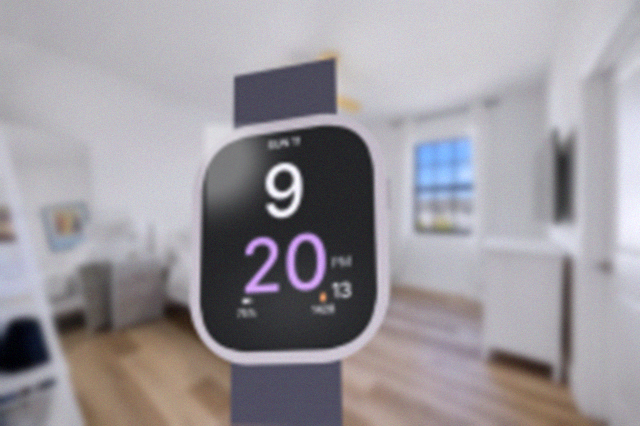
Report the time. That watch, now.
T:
9:20
